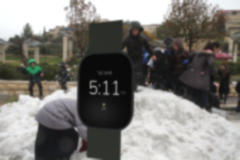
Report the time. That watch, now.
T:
5:11
